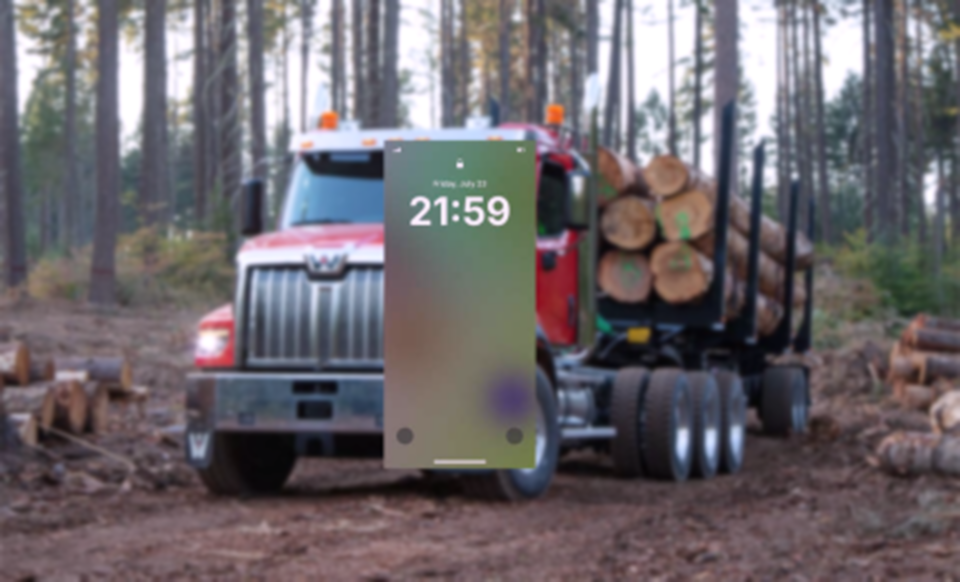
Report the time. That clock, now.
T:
21:59
